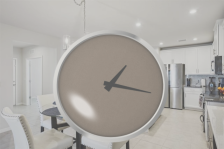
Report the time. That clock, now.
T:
1:17
